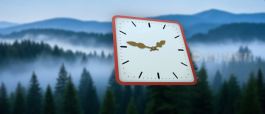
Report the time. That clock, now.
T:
1:47
